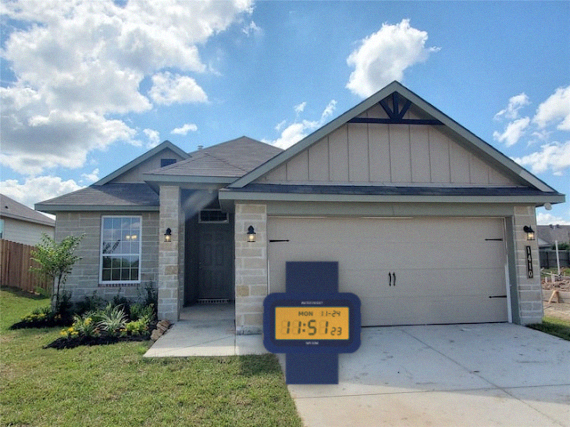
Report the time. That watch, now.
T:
11:51:23
